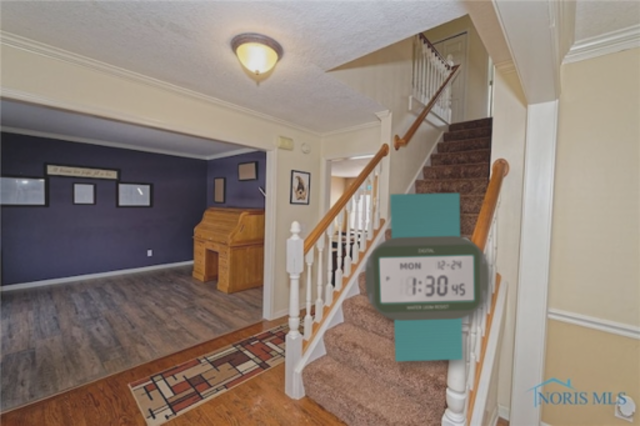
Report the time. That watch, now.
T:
1:30:45
